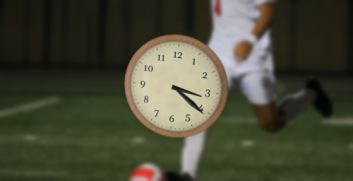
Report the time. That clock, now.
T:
3:21
